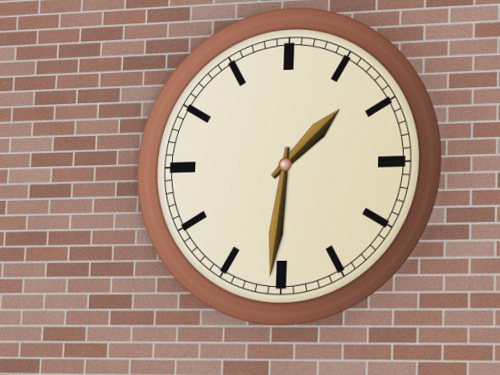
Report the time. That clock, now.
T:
1:31
